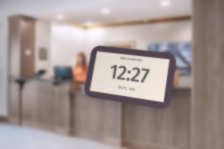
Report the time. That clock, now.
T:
12:27
